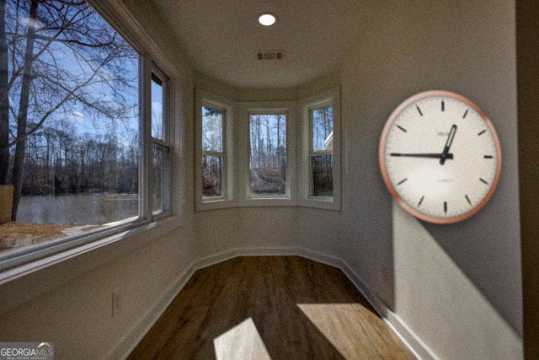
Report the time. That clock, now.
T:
12:45
